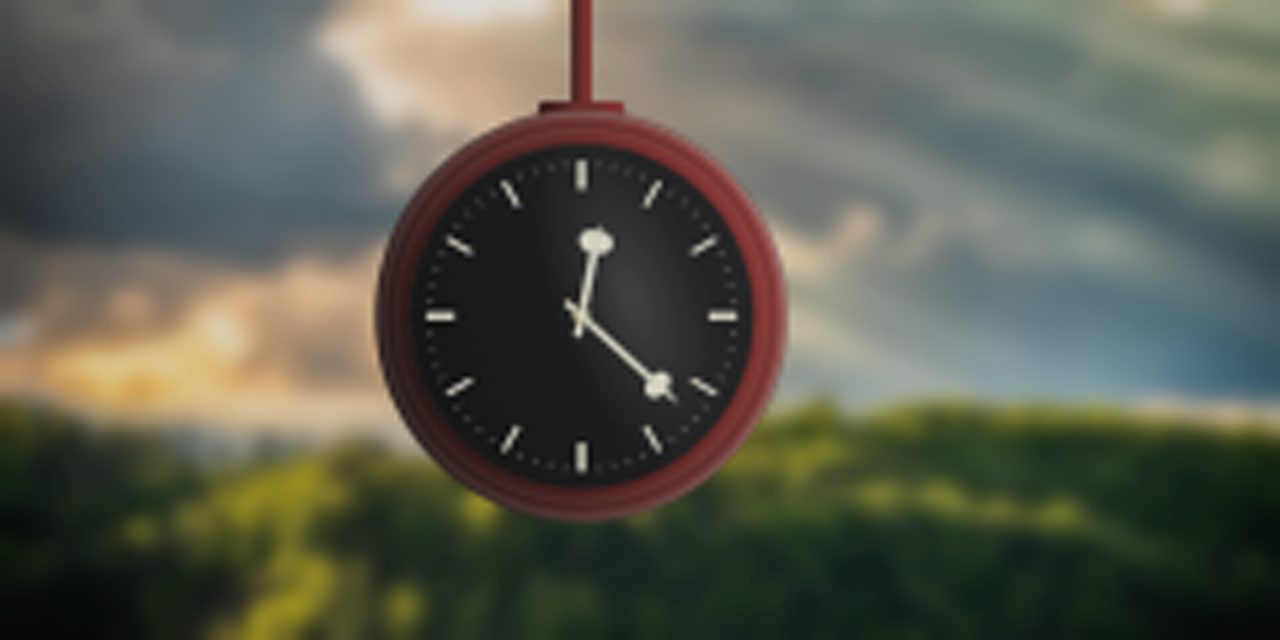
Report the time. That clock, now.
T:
12:22
